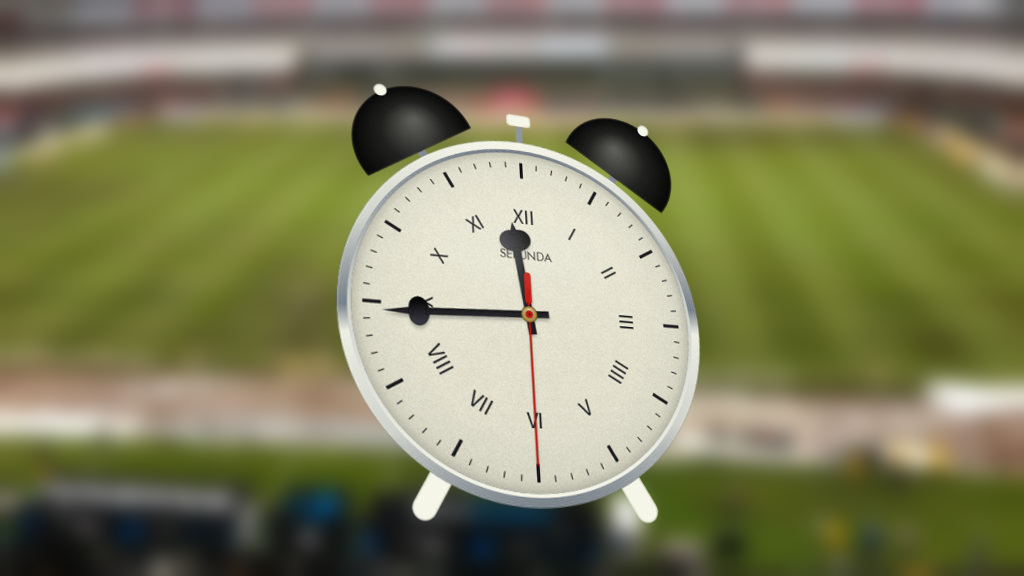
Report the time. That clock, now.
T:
11:44:30
